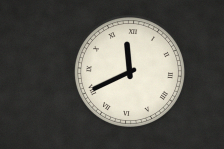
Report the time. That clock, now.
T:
11:40
